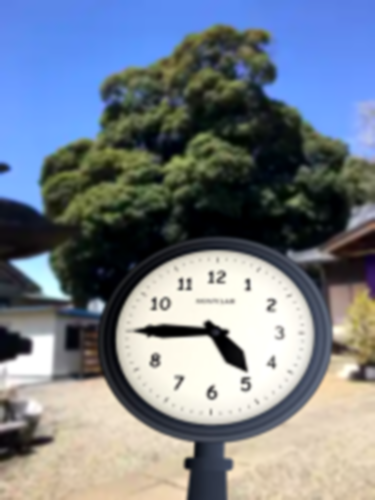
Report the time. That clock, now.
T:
4:45
